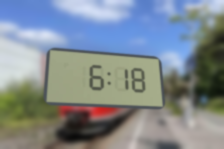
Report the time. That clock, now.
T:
6:18
